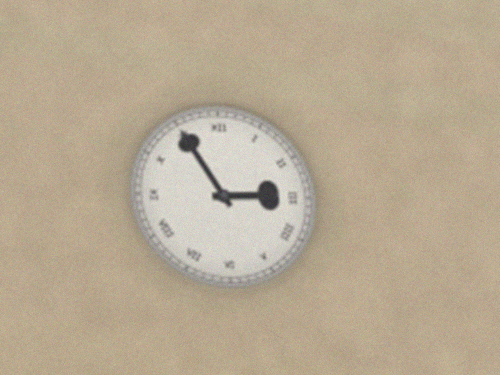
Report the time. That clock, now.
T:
2:55
